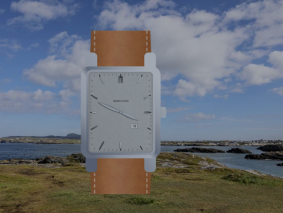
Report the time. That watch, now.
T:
3:49
